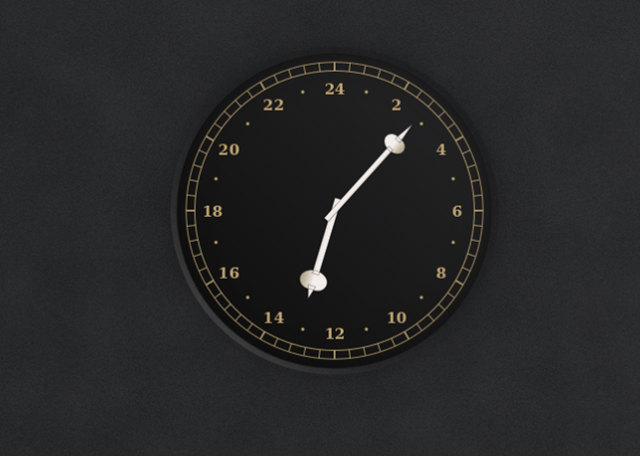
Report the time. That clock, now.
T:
13:07
